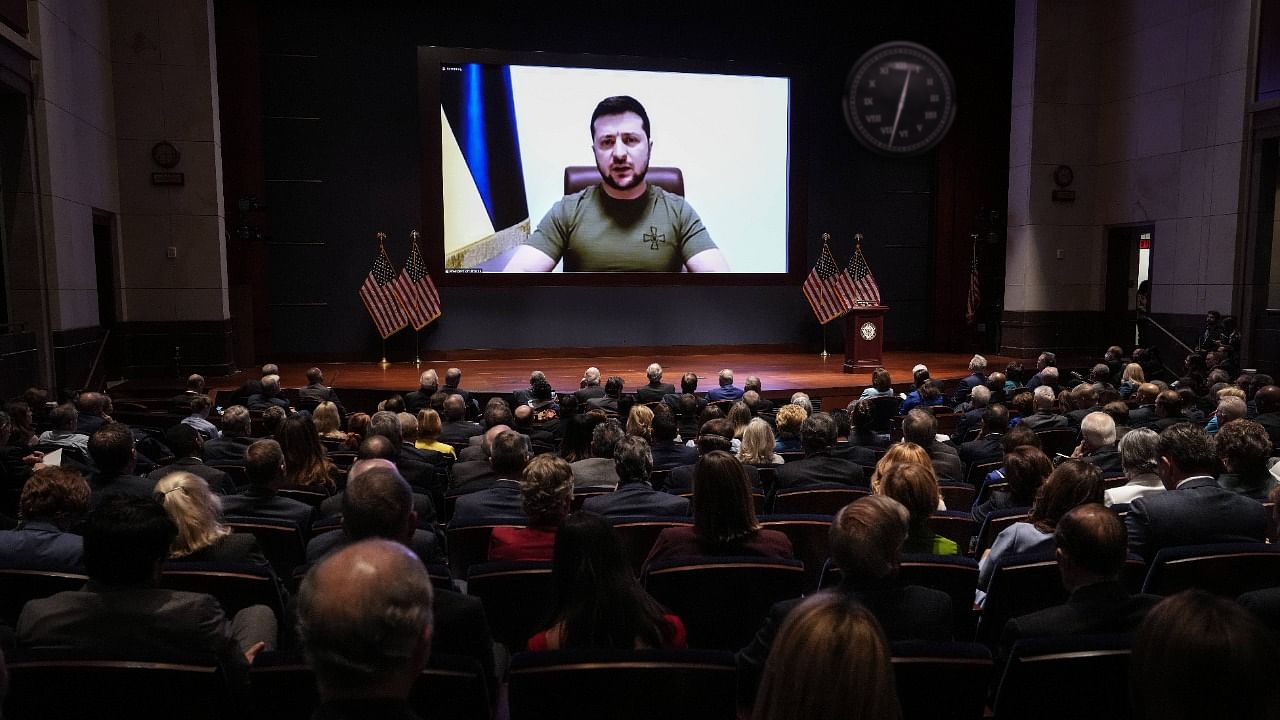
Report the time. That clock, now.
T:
12:33
